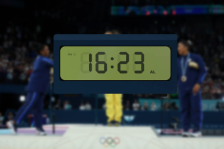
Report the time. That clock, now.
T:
16:23
